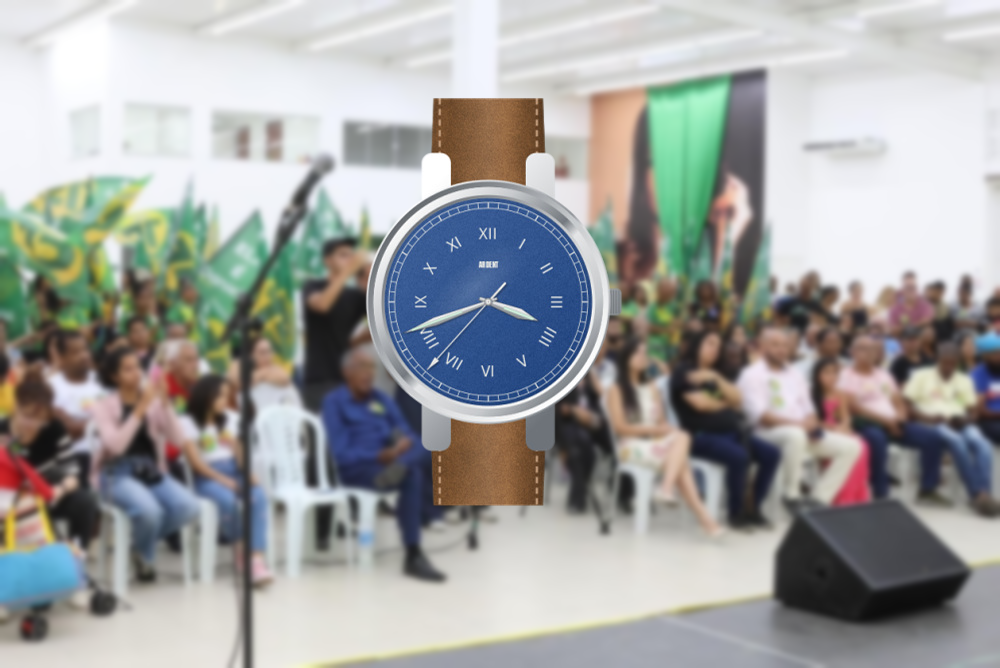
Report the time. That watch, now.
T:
3:41:37
